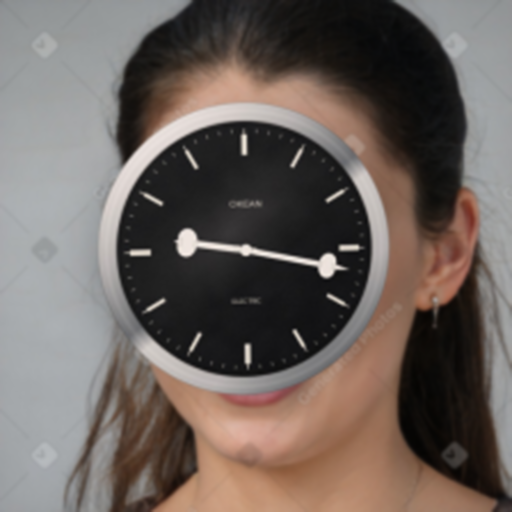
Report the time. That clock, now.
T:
9:17
